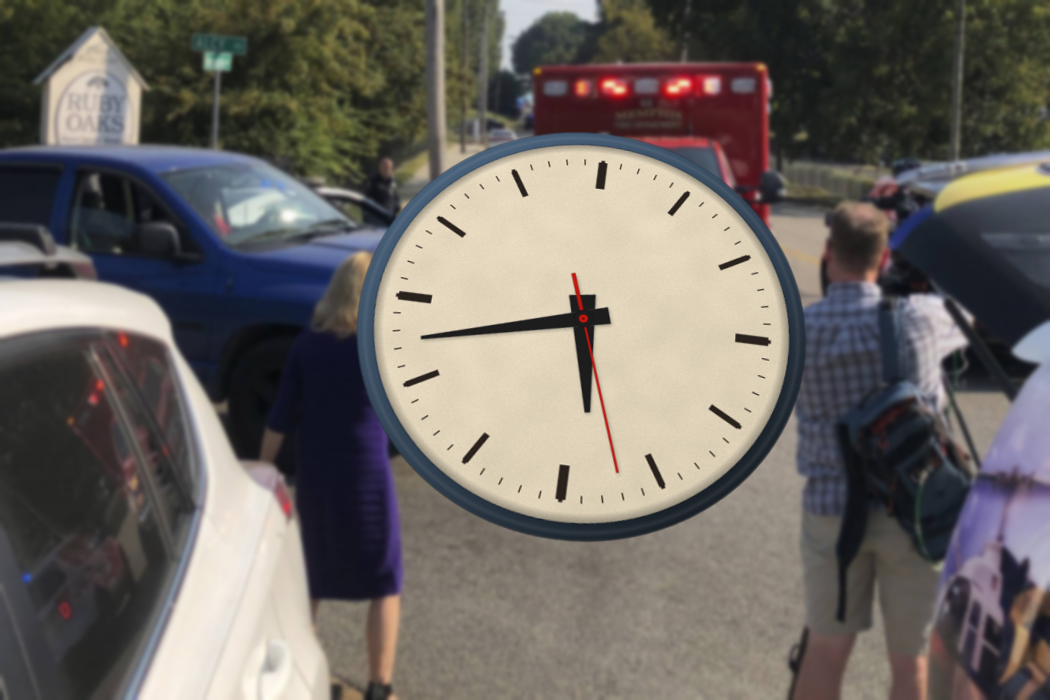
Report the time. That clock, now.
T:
5:42:27
